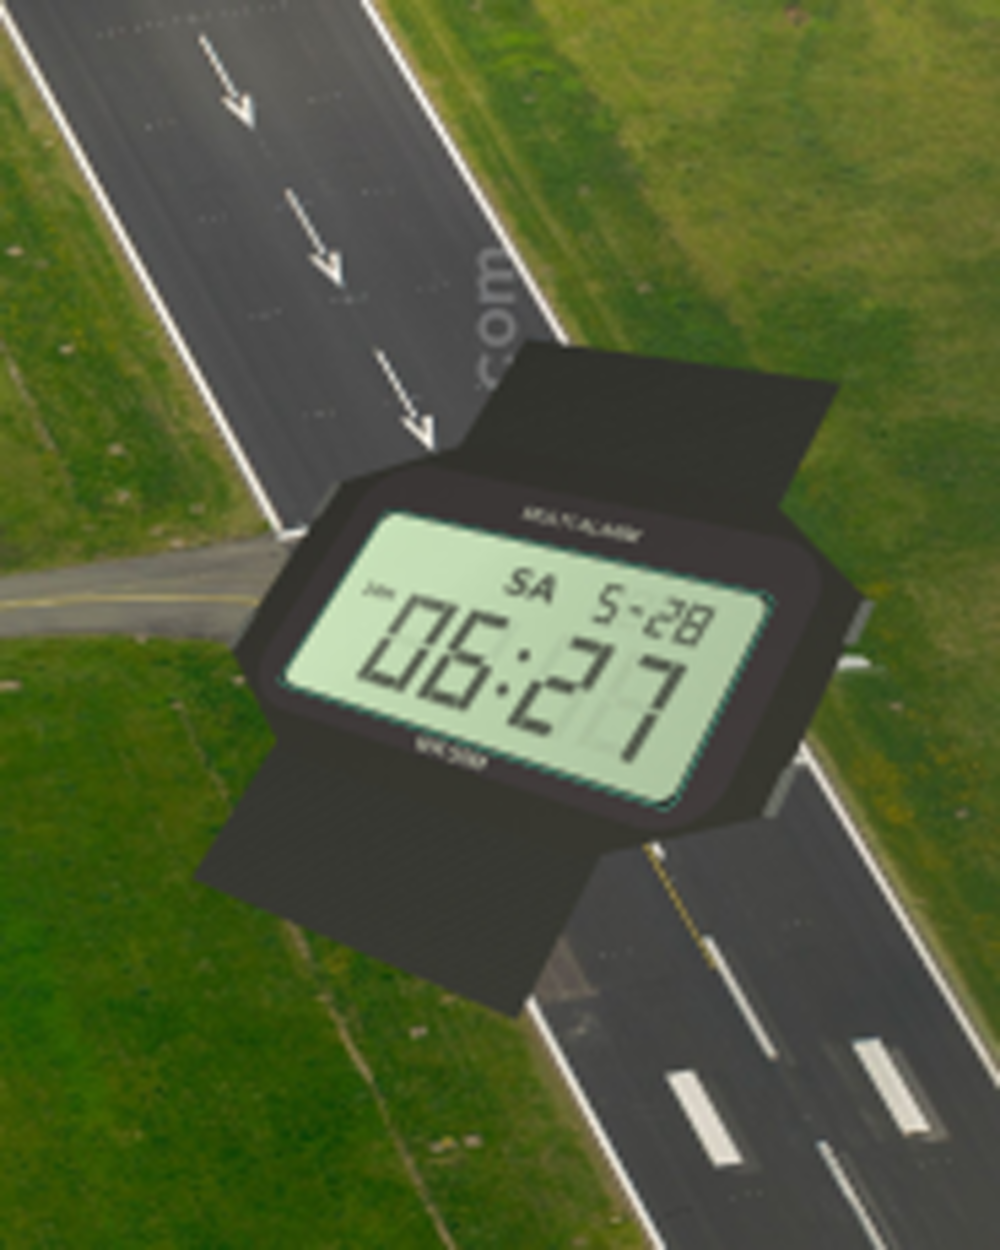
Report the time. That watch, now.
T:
6:27
